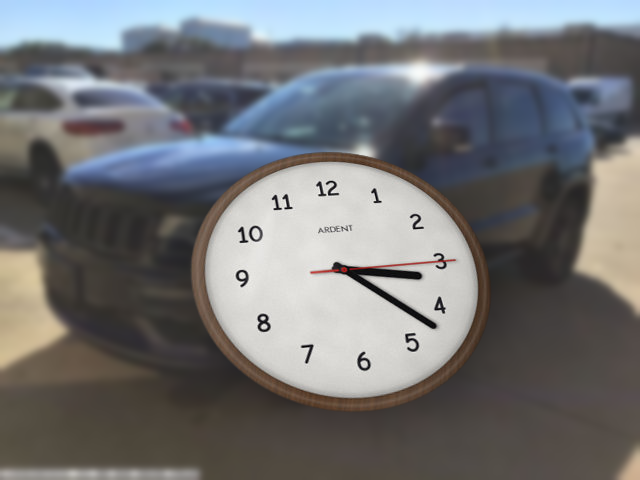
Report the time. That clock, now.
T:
3:22:15
